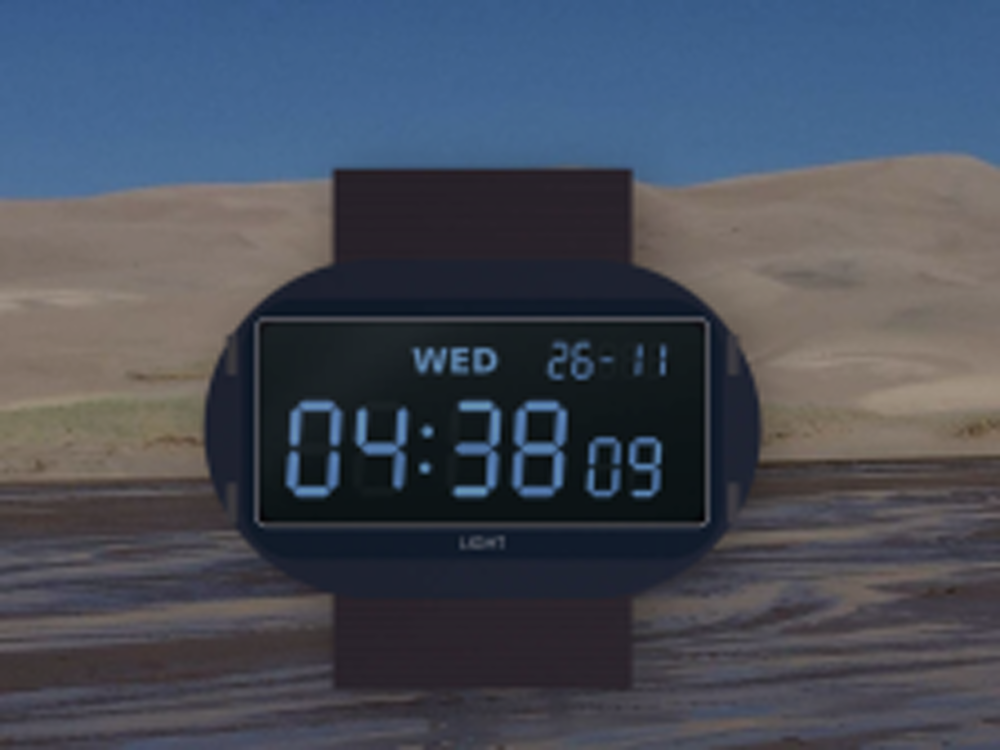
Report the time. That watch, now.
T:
4:38:09
